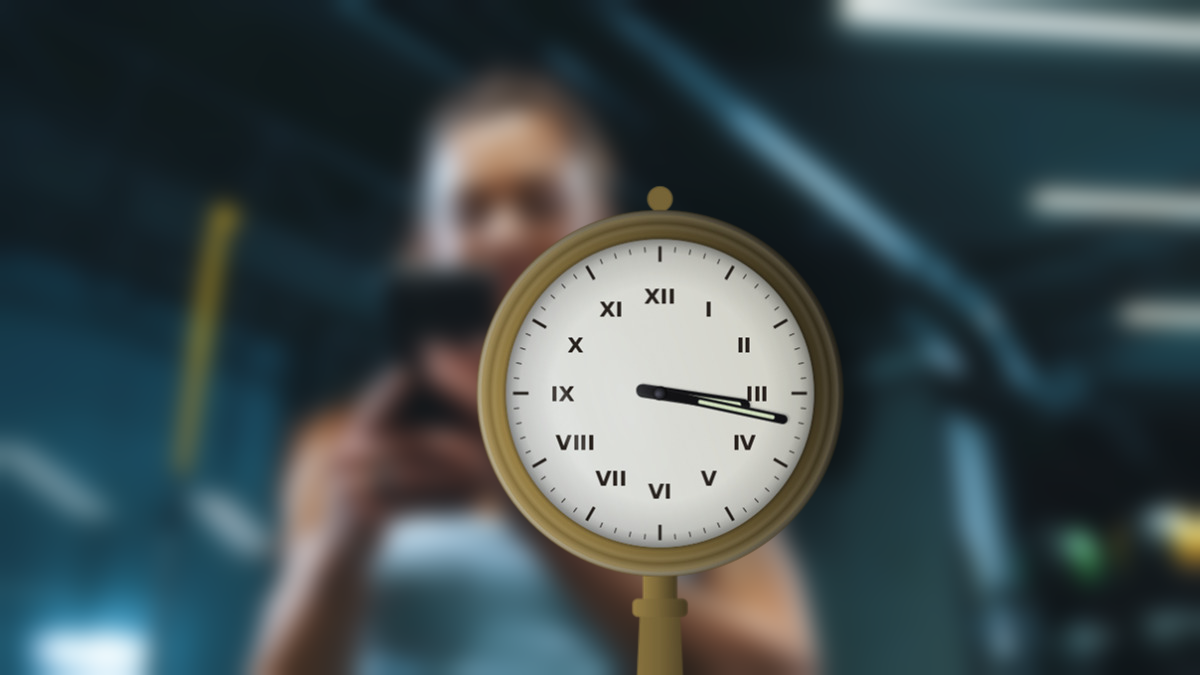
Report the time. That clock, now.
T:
3:17
